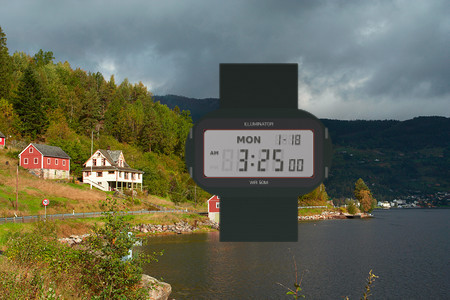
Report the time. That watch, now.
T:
3:25:00
